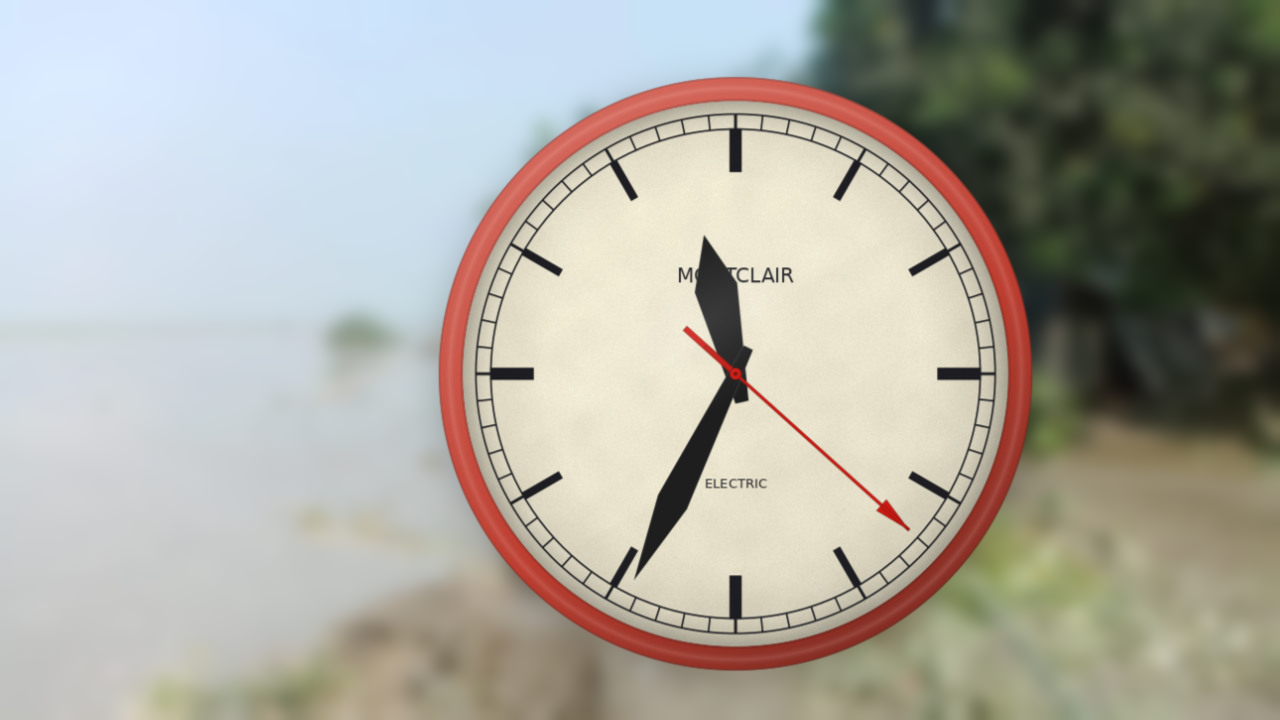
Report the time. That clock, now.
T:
11:34:22
